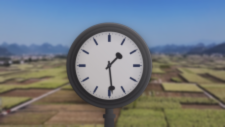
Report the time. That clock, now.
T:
1:29
